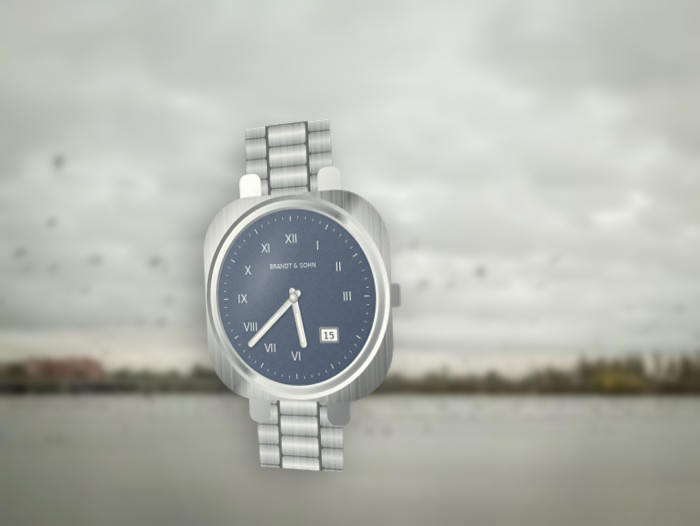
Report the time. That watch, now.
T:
5:38
